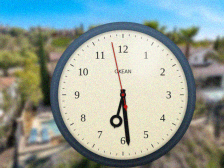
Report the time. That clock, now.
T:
6:28:58
